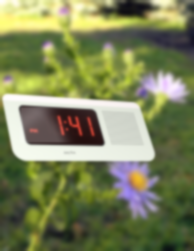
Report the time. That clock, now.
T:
1:41
